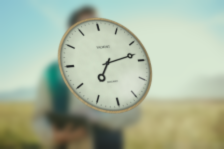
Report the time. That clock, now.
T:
7:13
